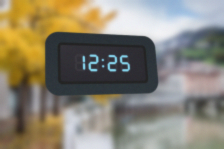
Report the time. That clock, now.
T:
12:25
